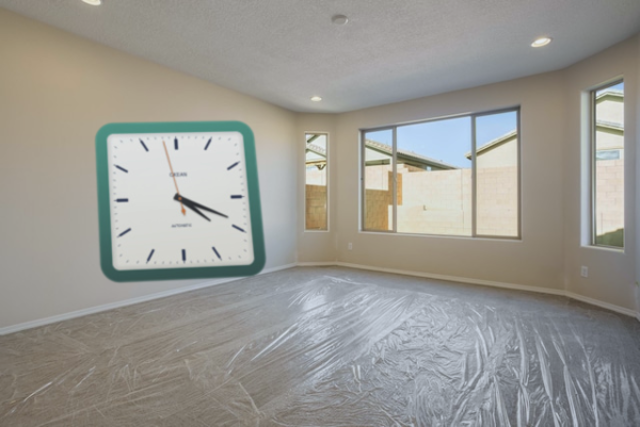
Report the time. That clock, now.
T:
4:18:58
